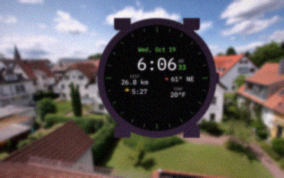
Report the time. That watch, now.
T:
6:06
